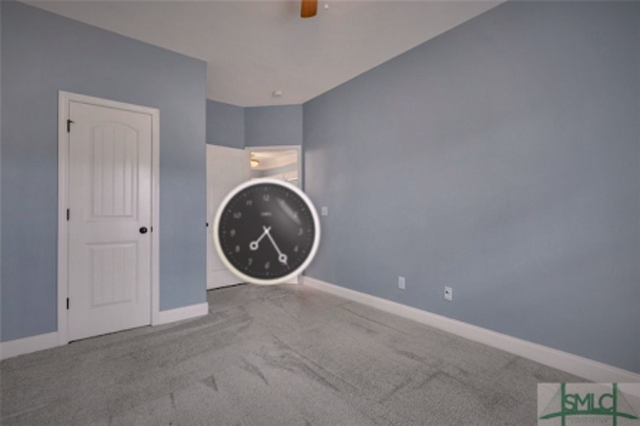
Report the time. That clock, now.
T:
7:25
